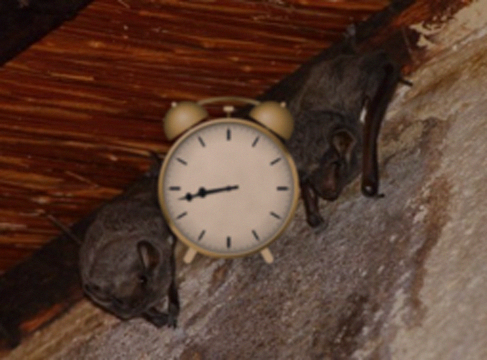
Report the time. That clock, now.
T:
8:43
